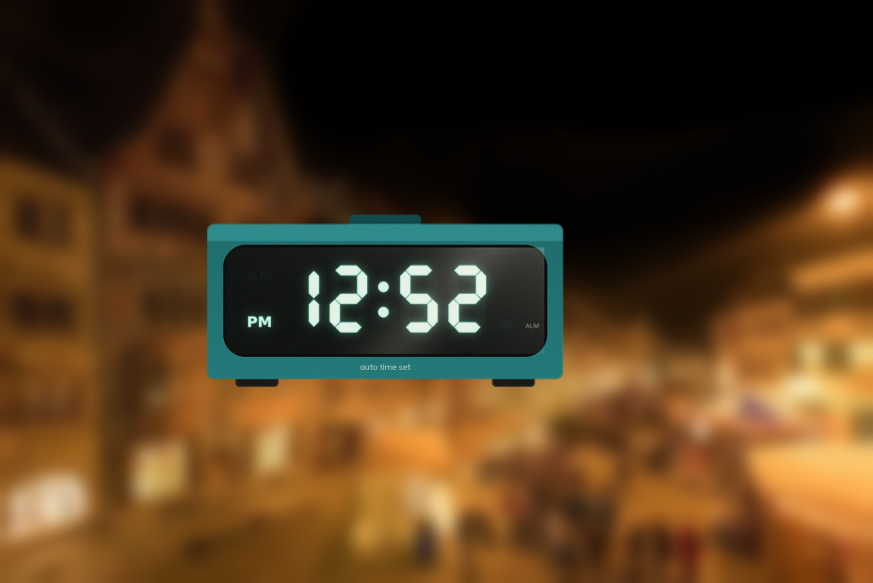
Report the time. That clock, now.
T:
12:52
